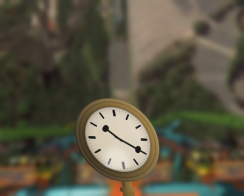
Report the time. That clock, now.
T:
10:20
